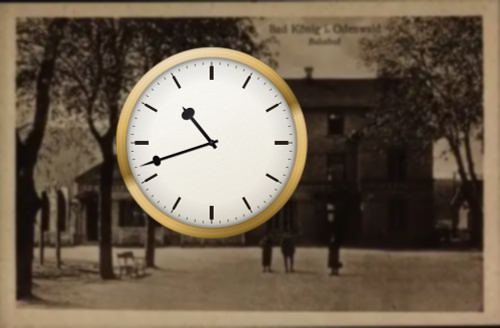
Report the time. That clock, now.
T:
10:42
